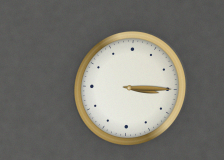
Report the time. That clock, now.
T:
3:15
